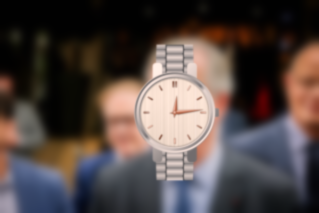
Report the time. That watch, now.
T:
12:14
